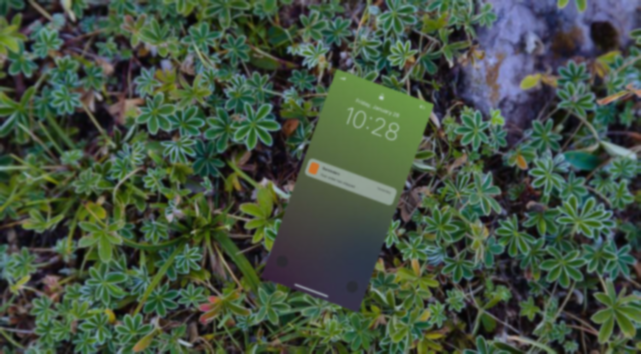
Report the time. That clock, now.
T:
10:28
